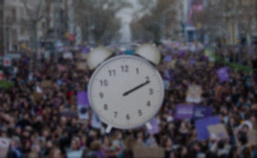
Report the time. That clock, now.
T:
2:11
